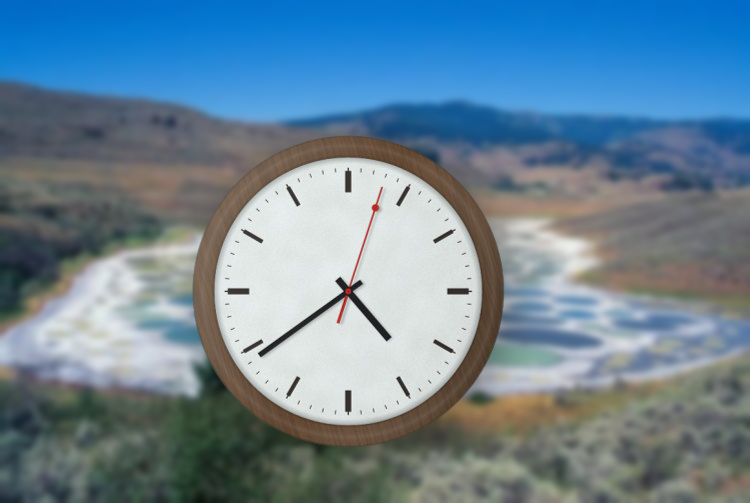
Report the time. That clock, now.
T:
4:39:03
